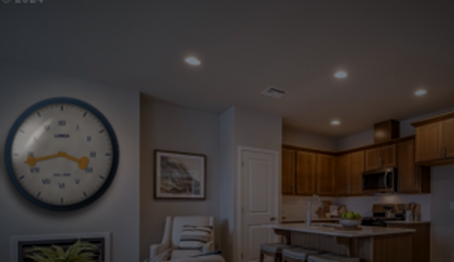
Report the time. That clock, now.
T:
3:43
